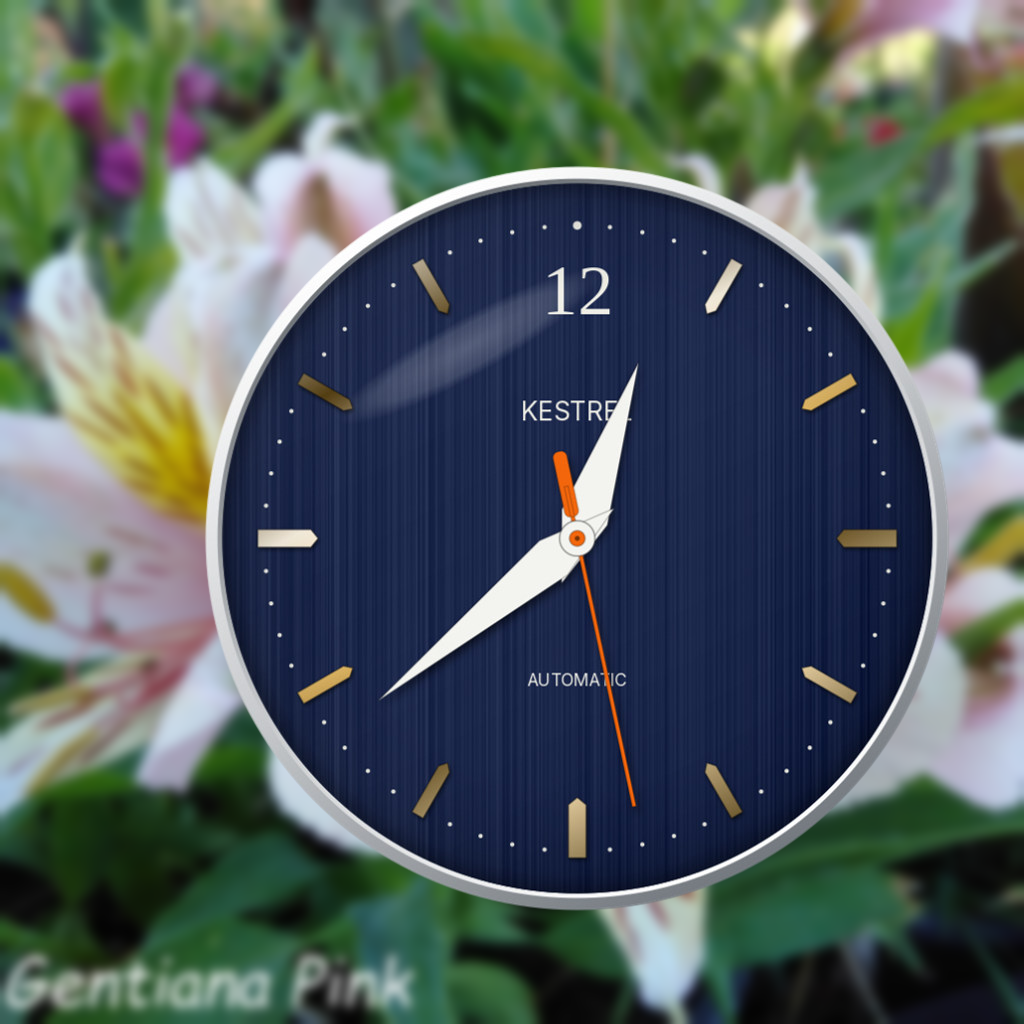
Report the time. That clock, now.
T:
12:38:28
